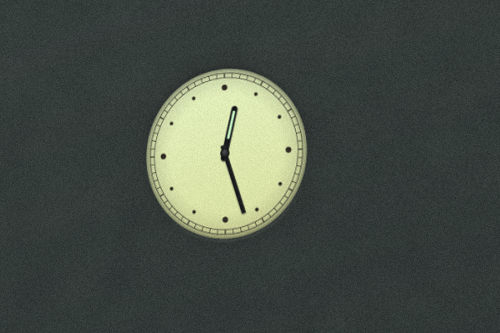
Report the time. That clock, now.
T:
12:27
